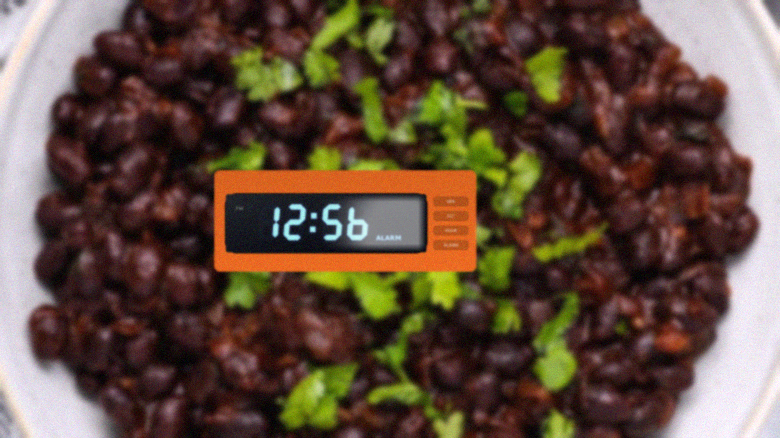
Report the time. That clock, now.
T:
12:56
